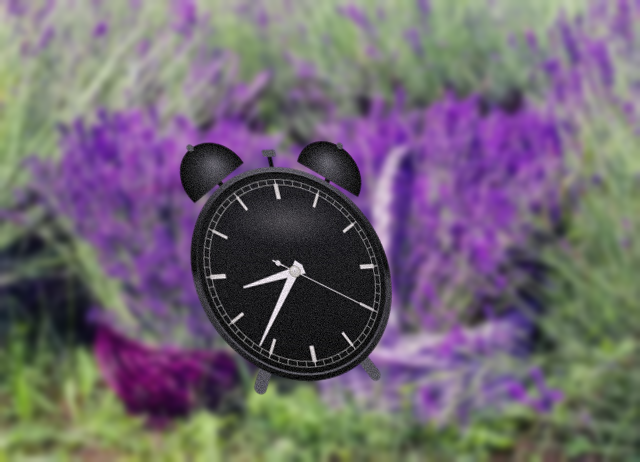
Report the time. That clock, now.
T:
8:36:20
